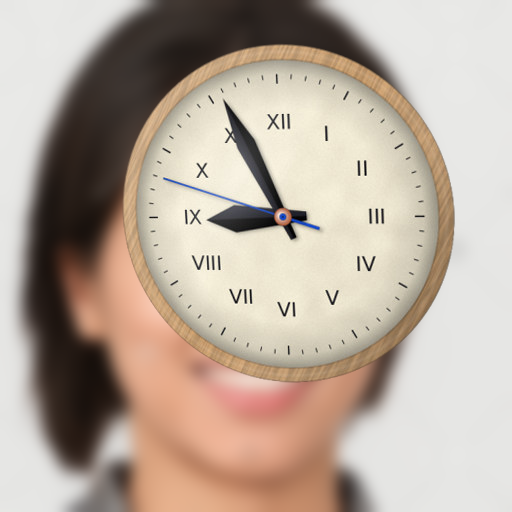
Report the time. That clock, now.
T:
8:55:48
